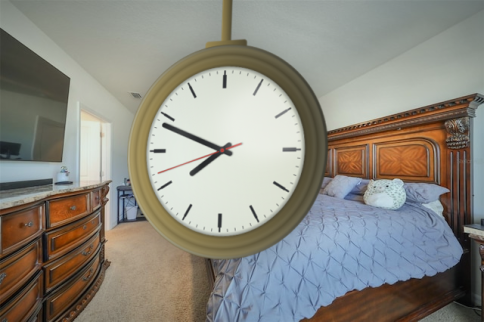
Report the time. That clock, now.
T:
7:48:42
